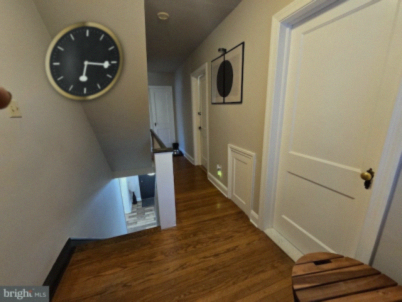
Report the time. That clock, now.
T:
6:16
